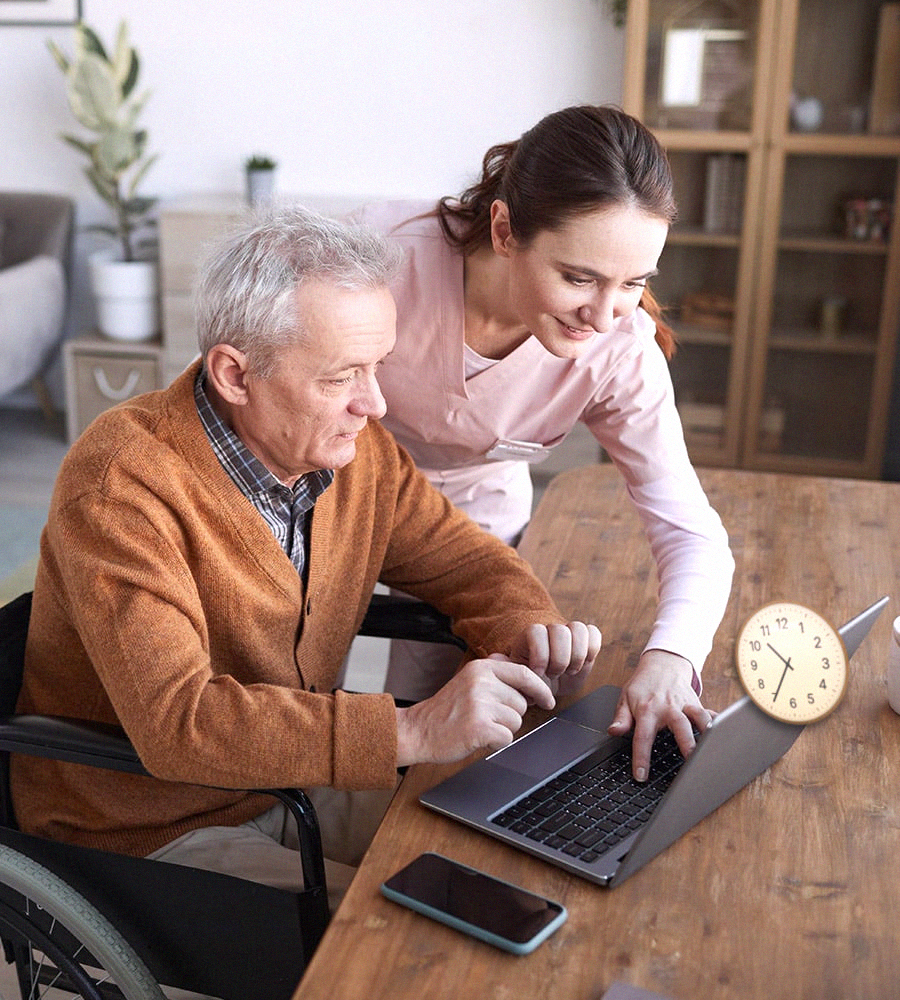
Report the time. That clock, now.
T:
10:35
